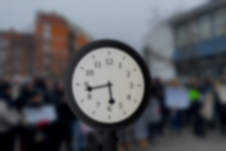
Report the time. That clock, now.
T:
5:43
